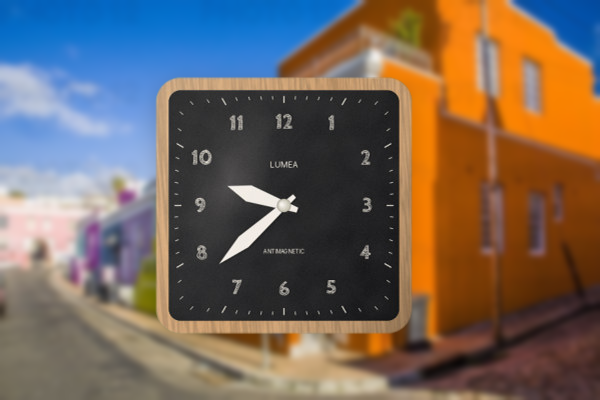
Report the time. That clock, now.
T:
9:38
